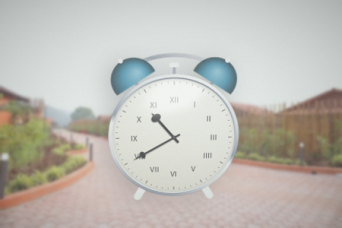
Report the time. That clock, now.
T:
10:40
